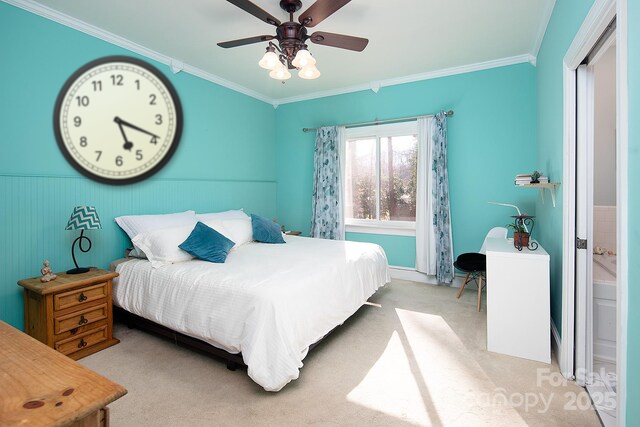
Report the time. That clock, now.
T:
5:19
